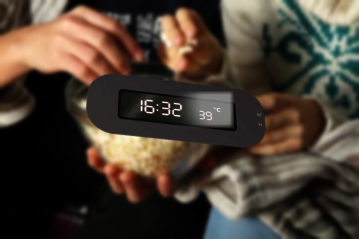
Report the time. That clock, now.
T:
16:32
